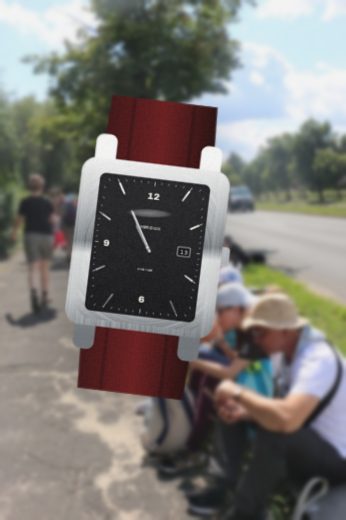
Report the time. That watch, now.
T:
10:55
